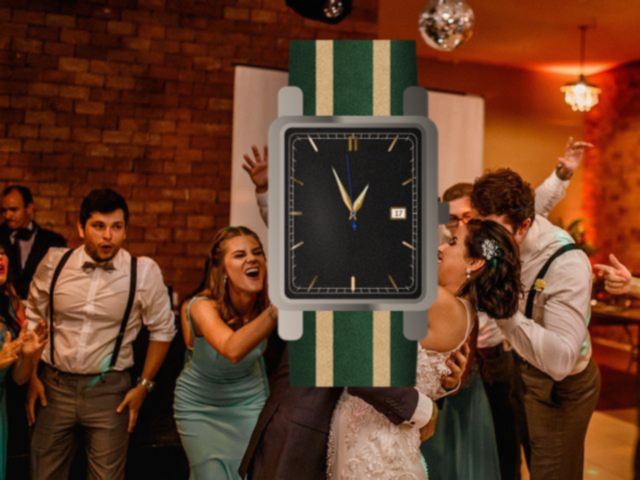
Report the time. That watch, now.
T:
12:55:59
